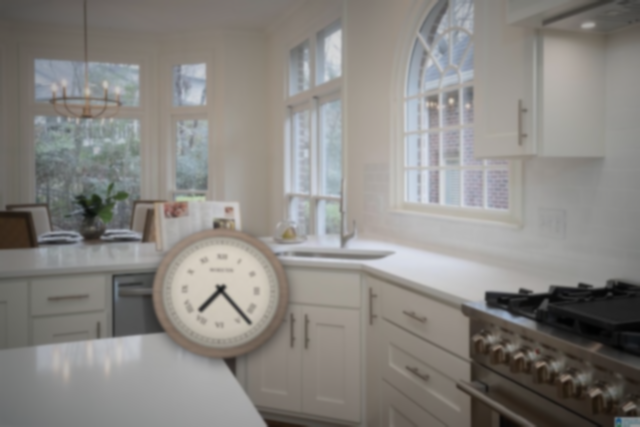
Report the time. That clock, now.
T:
7:23
